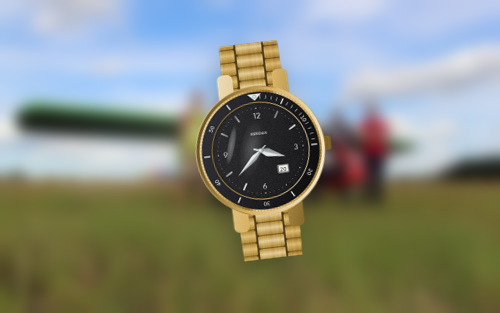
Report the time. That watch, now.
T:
3:38
